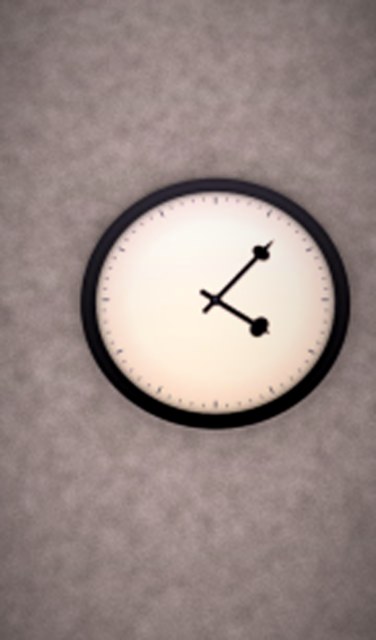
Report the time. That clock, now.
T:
4:07
